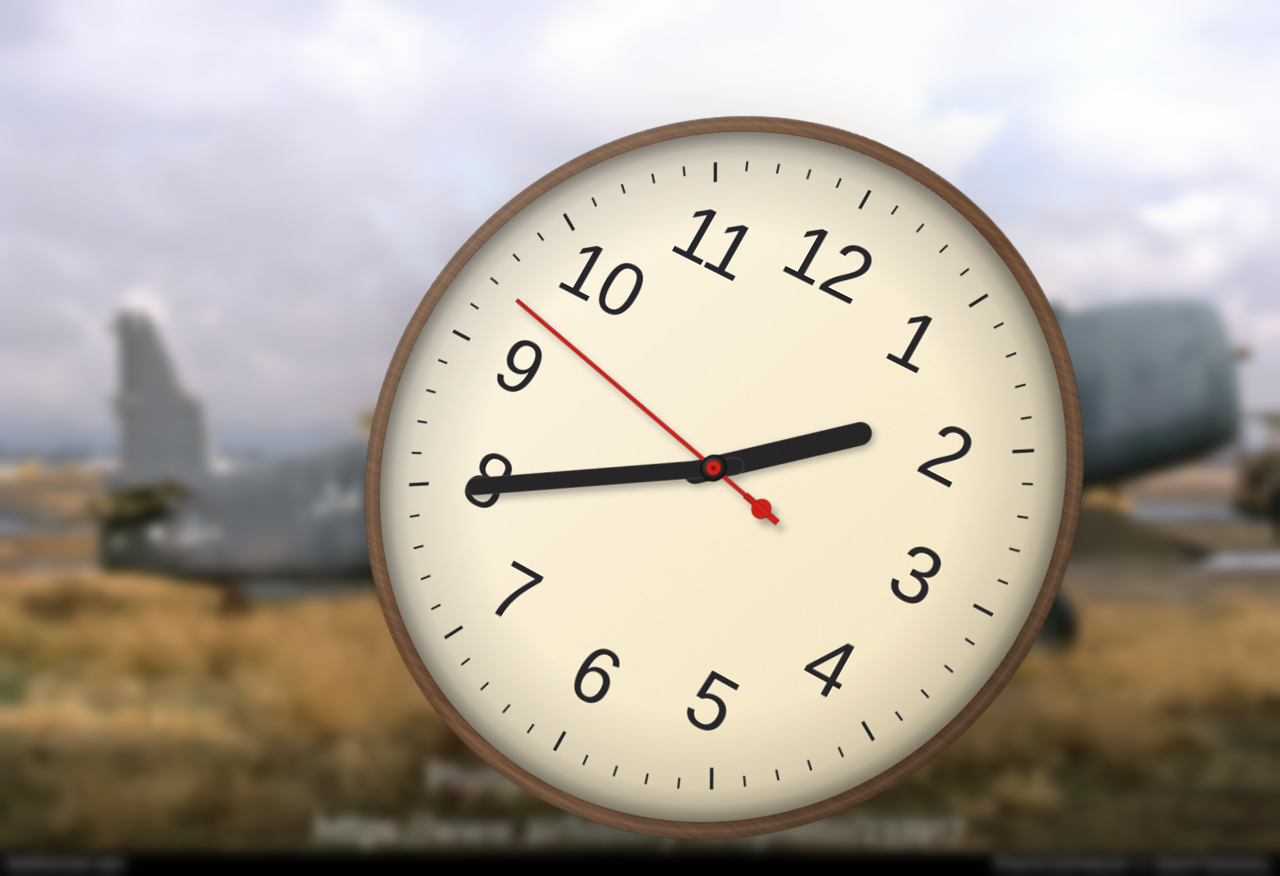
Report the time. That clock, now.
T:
1:39:47
